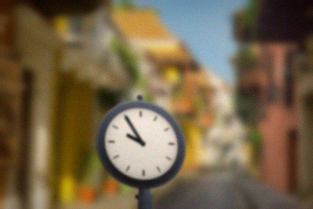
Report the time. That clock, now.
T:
9:55
